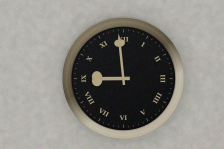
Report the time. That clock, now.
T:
8:59
